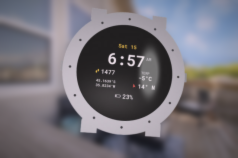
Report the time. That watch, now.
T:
6:57
